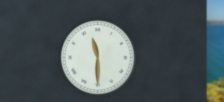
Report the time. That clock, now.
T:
11:30
